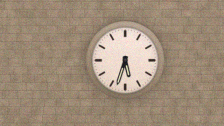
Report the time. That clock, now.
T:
5:33
